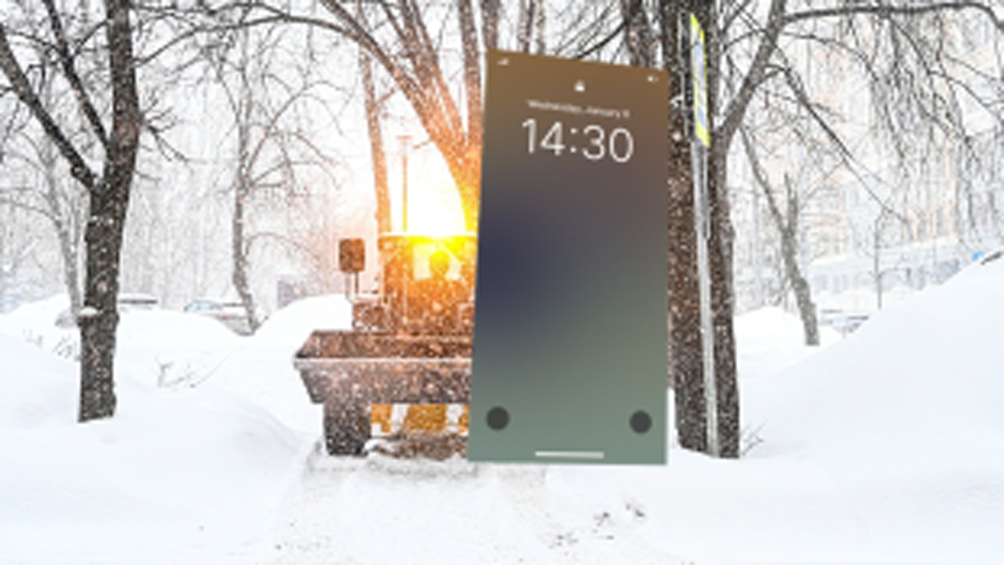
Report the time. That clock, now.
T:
14:30
